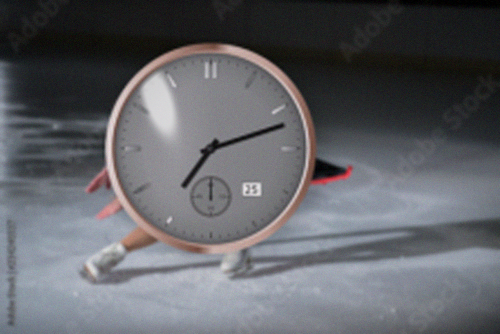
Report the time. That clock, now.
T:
7:12
